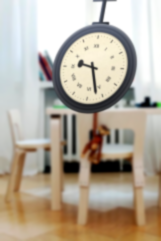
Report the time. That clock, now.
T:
9:27
